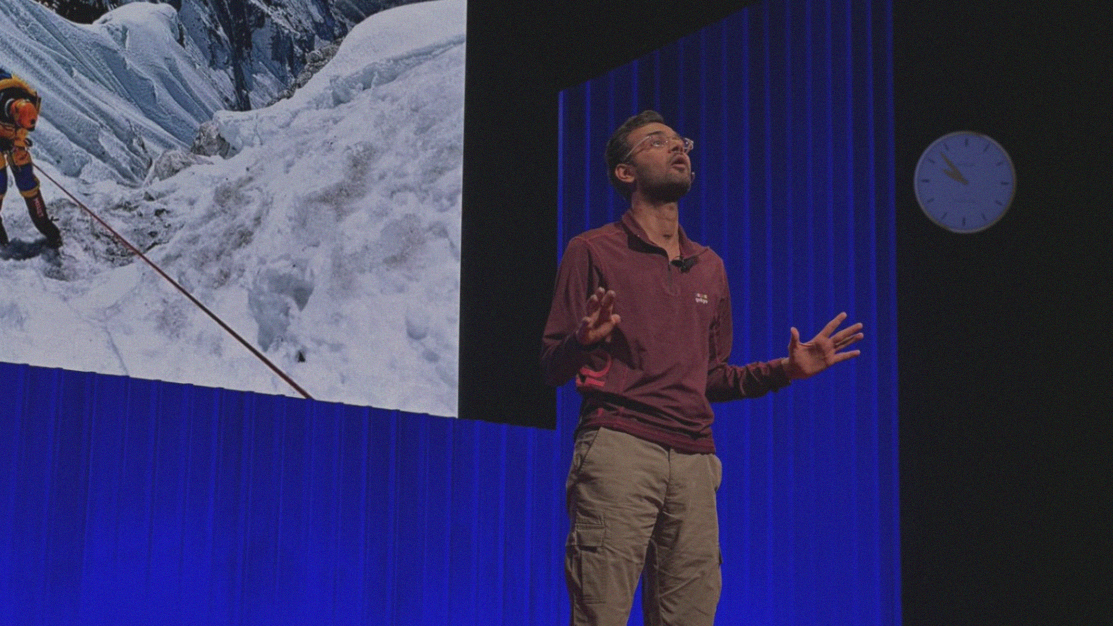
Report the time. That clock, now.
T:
9:53
